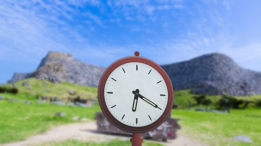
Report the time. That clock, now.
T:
6:20
